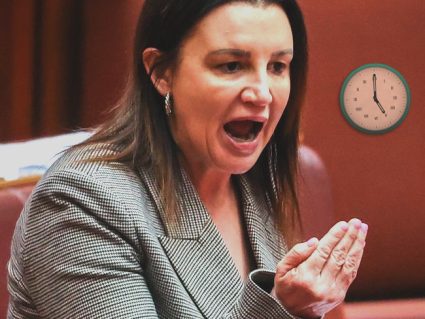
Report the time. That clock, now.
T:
5:00
